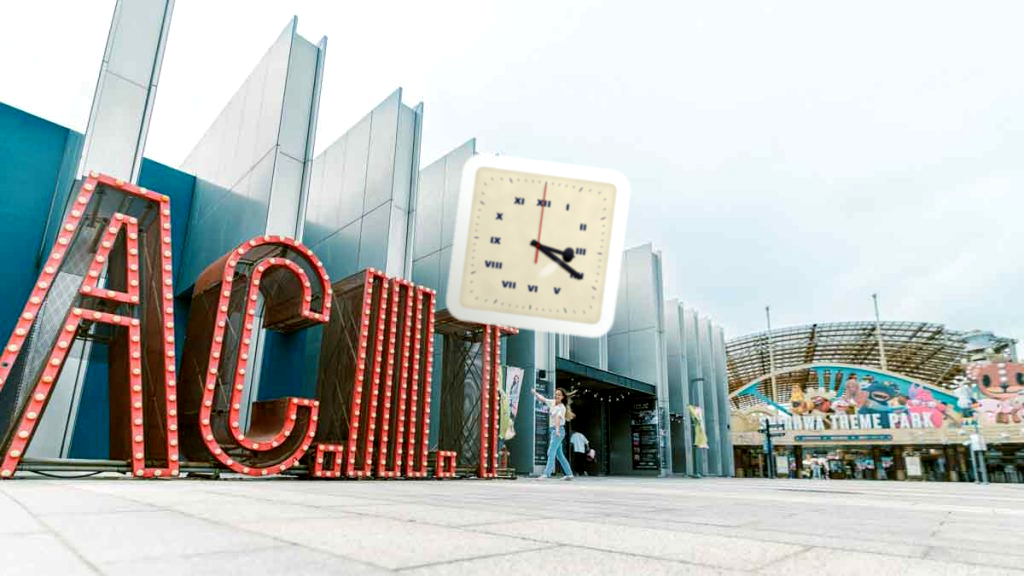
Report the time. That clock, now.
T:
3:20:00
